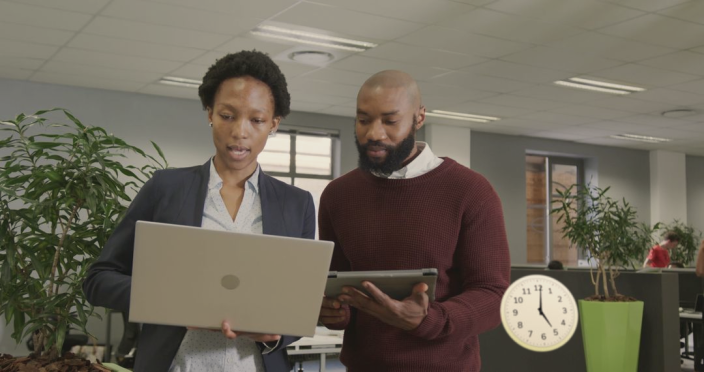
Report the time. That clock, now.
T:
5:01
